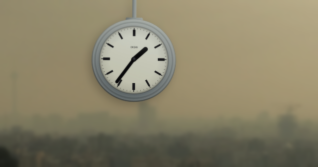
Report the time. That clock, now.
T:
1:36
